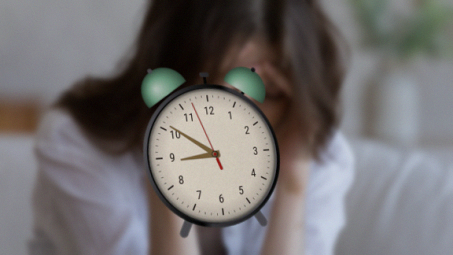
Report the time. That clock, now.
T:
8:50:57
